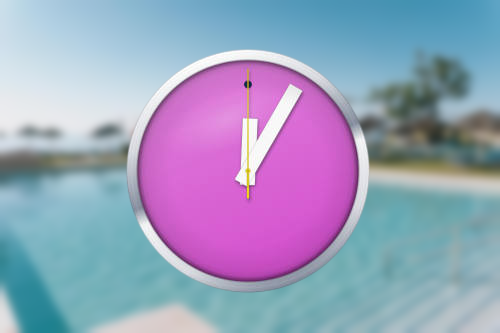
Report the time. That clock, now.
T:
12:05:00
